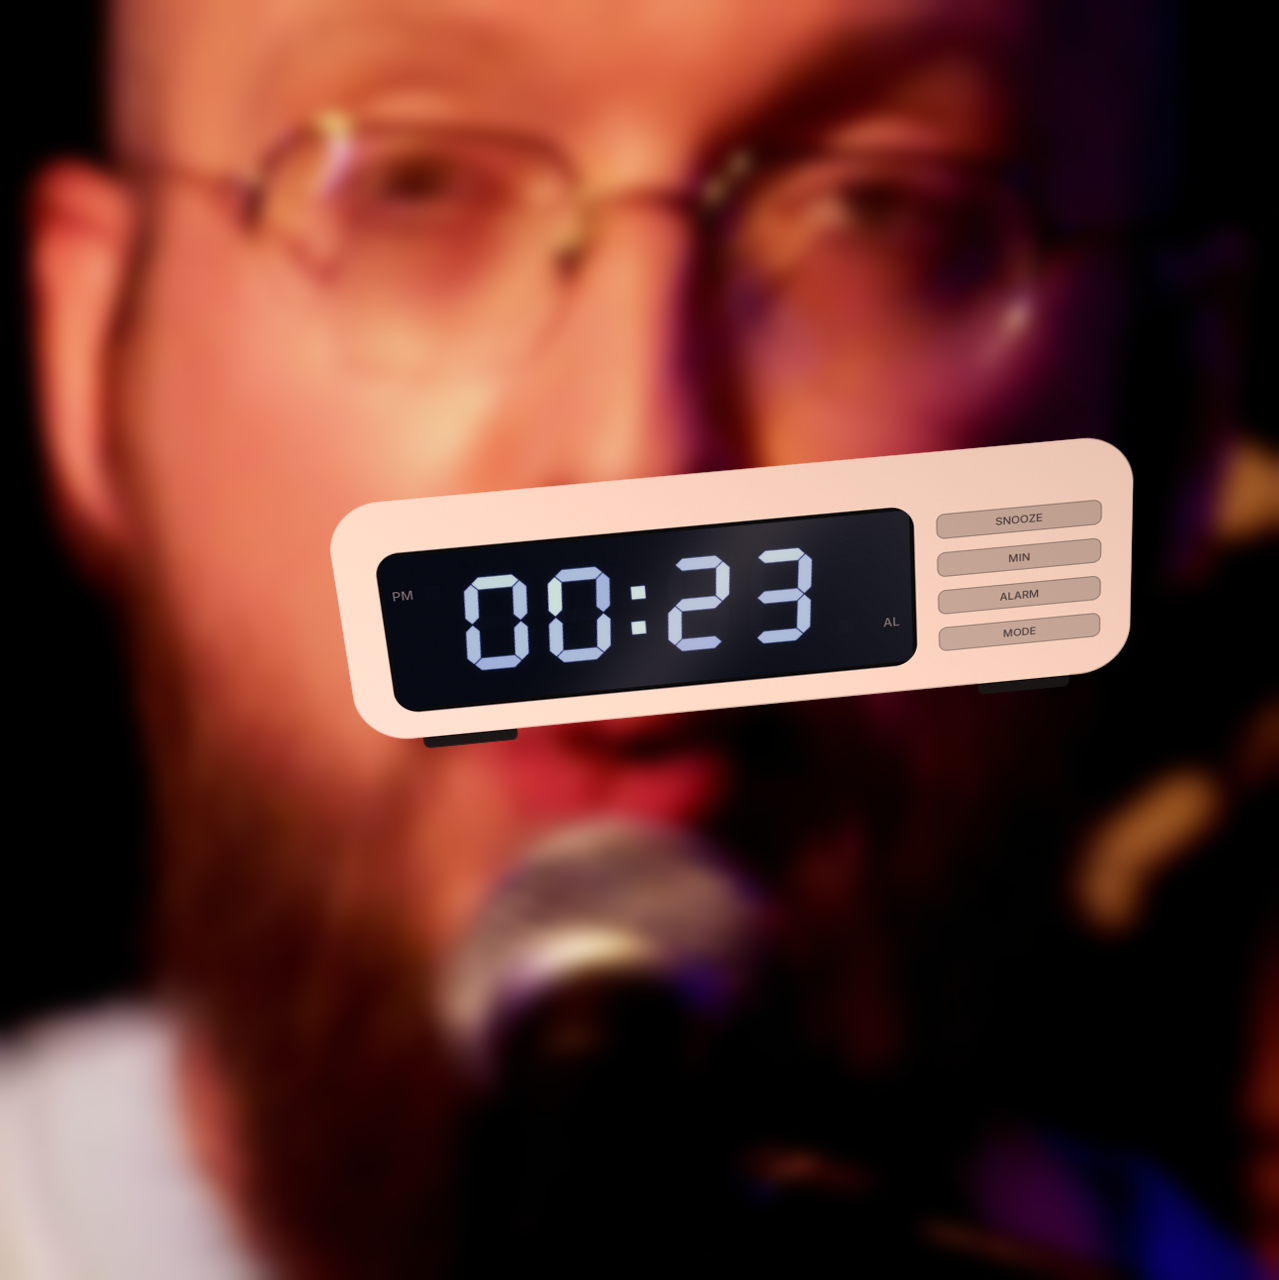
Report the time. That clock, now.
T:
0:23
